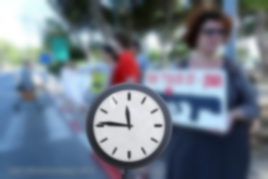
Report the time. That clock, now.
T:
11:46
